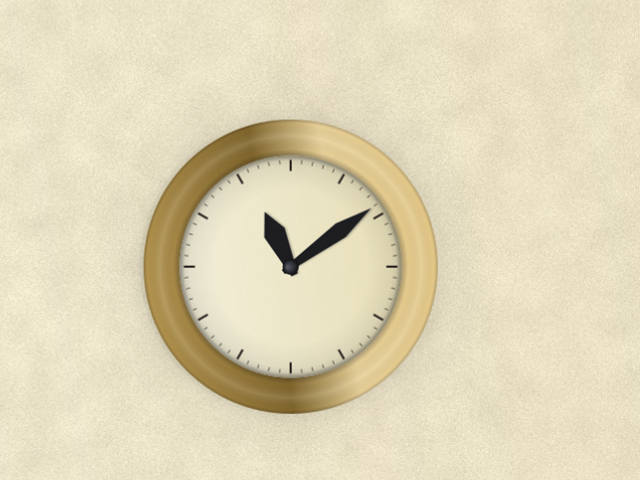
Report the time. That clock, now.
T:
11:09
